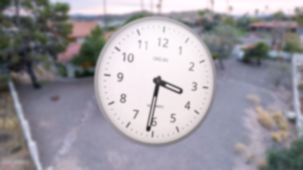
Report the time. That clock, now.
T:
3:31
